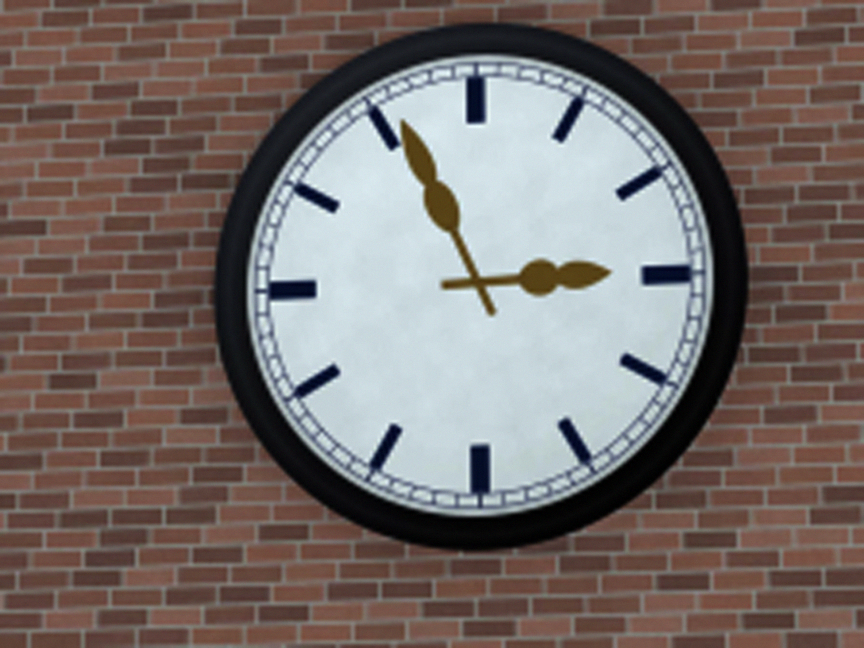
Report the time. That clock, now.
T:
2:56
